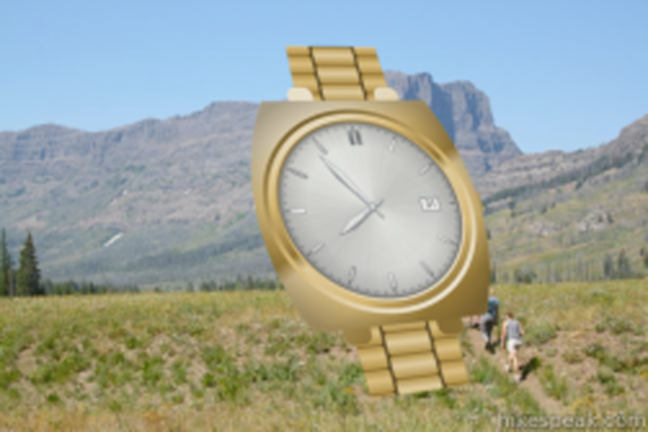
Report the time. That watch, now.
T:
7:54
